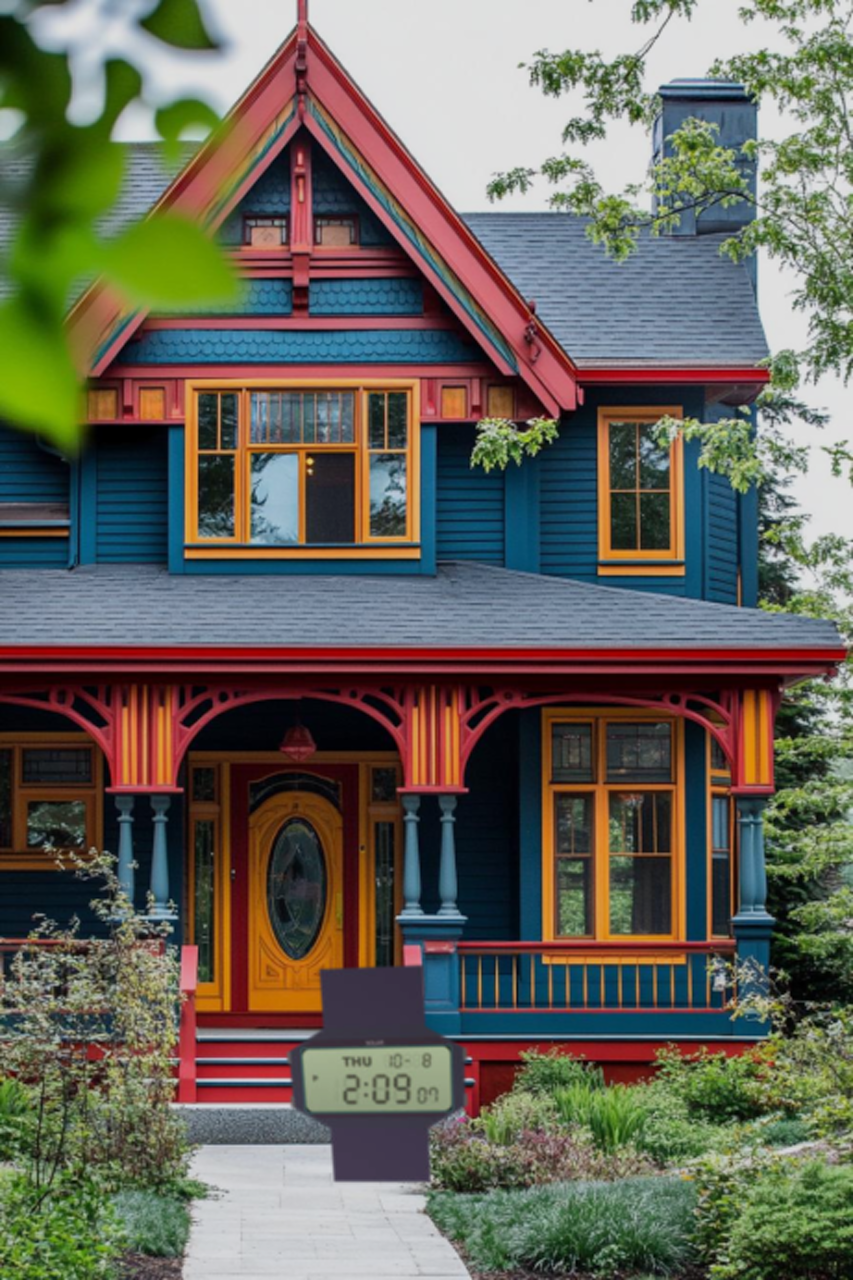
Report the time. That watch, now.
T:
2:09
